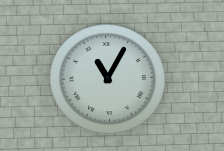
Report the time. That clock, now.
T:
11:05
